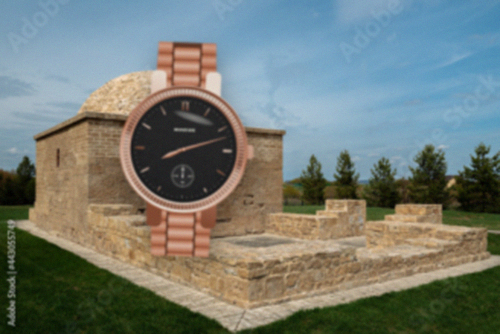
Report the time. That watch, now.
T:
8:12
